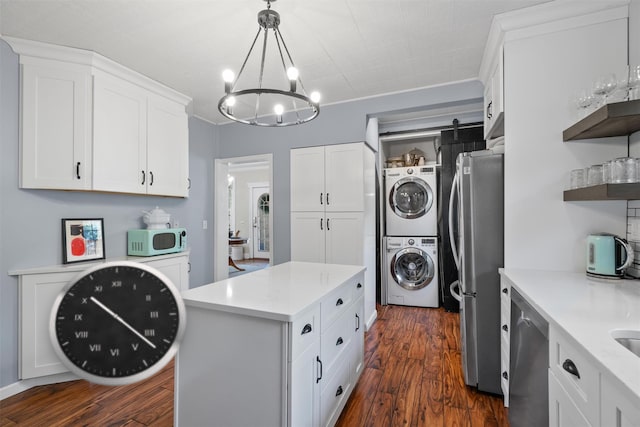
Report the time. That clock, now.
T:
10:22
